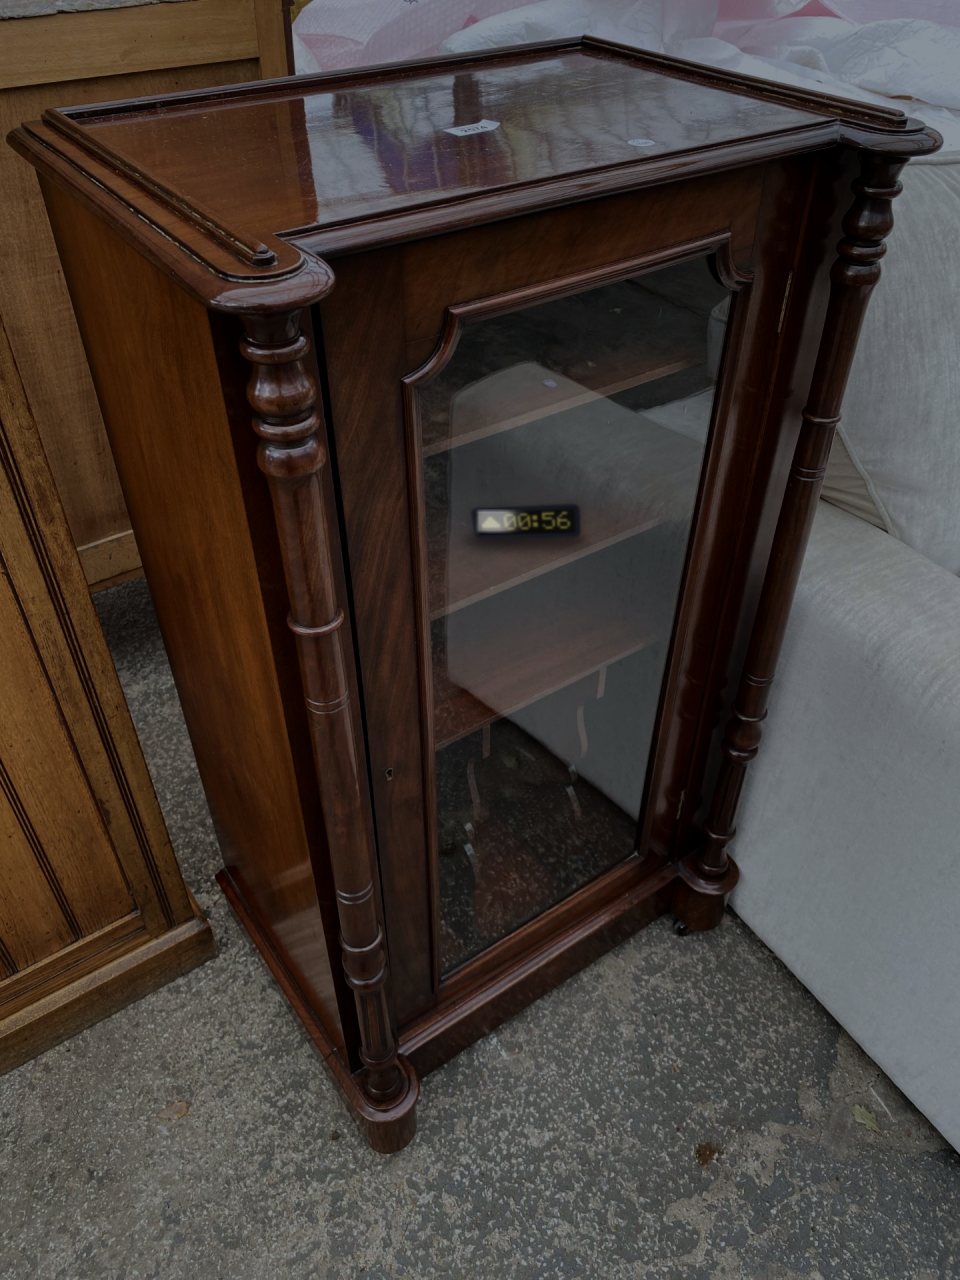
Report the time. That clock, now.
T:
0:56
